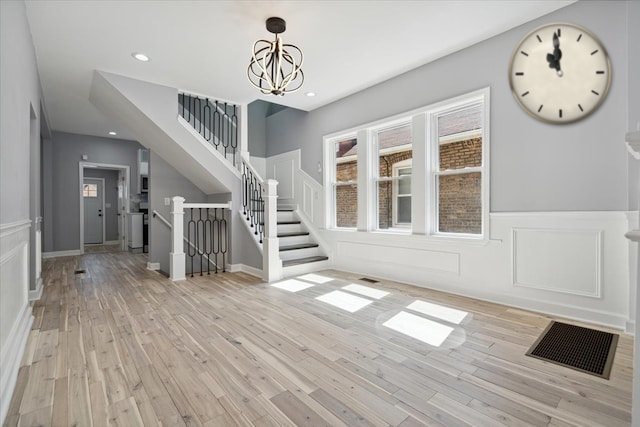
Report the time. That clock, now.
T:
10:59
